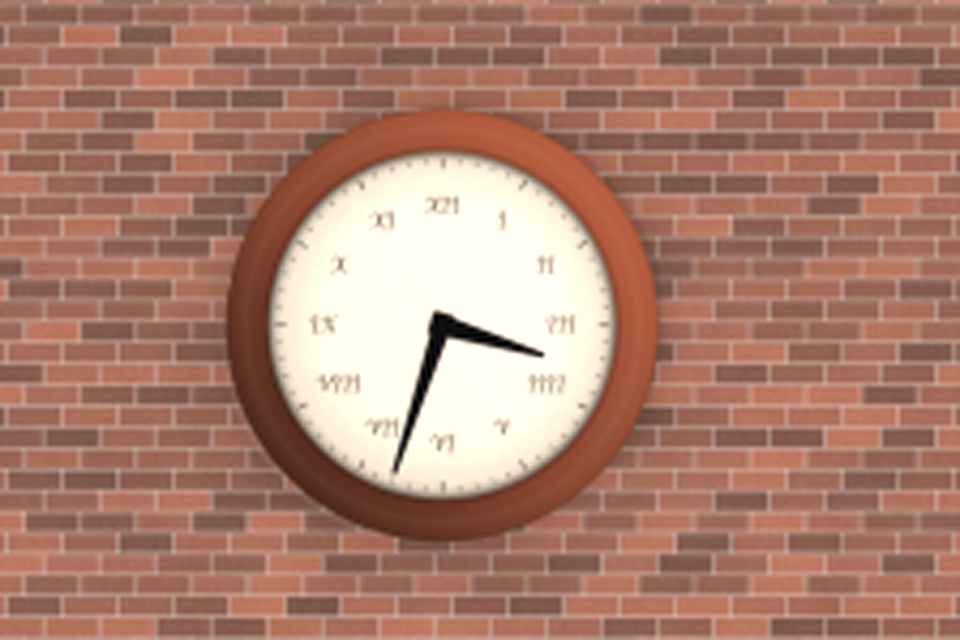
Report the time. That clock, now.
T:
3:33
